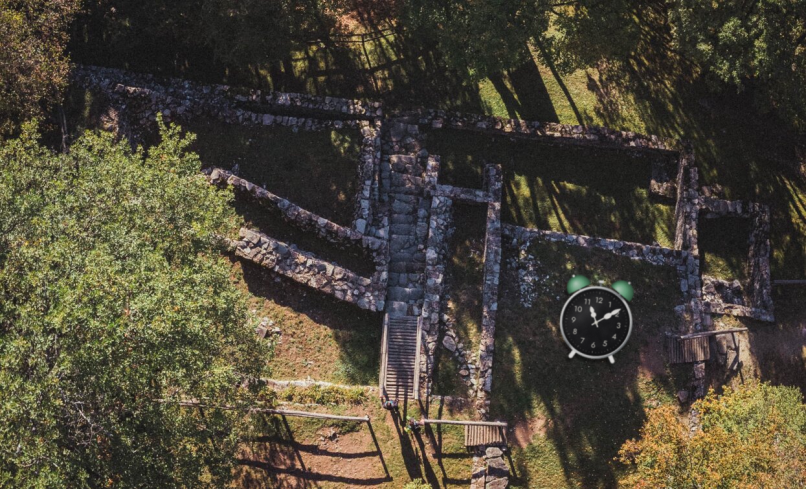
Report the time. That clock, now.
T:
11:09
